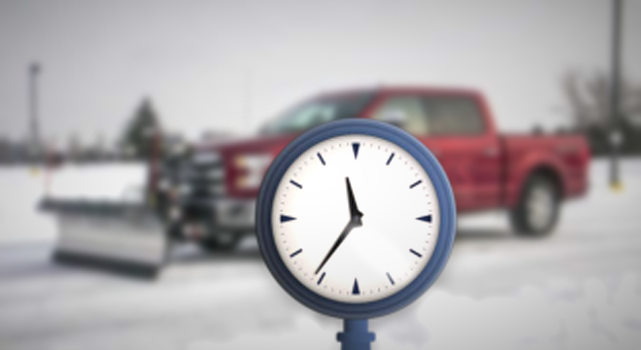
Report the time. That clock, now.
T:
11:36
